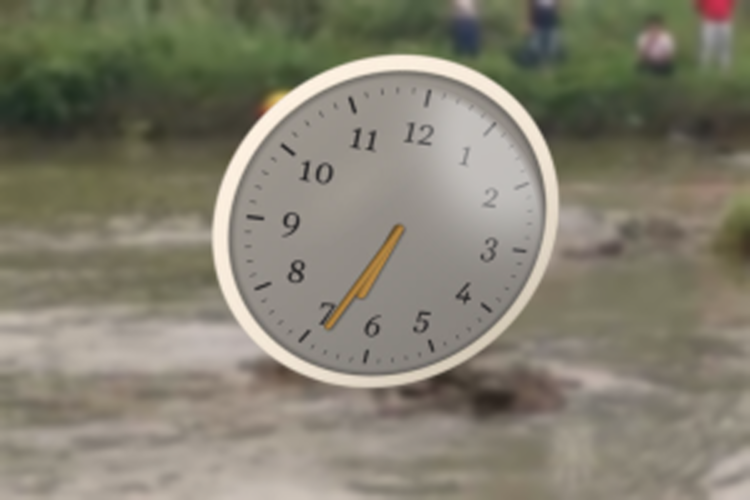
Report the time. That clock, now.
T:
6:34
